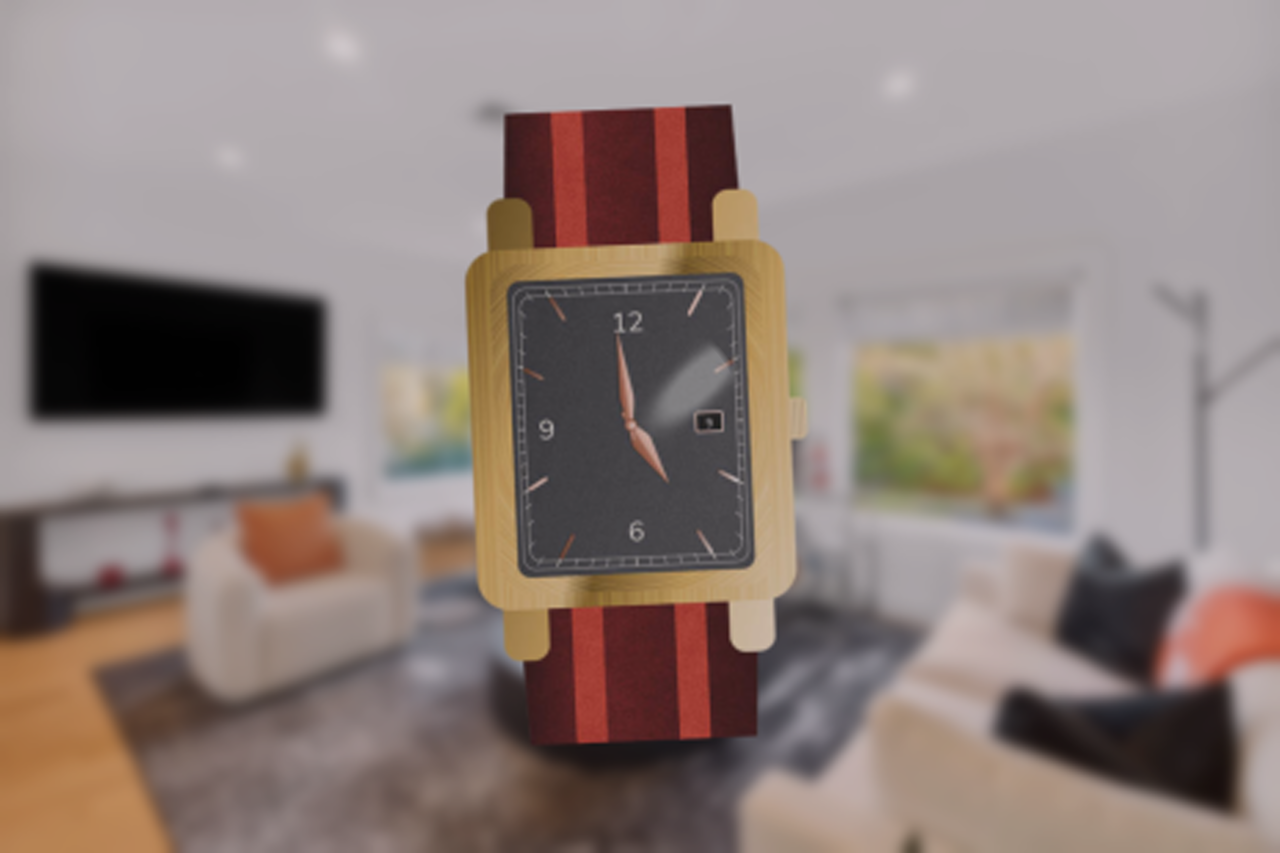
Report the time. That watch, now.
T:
4:59
